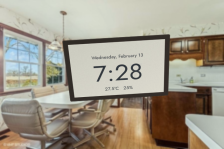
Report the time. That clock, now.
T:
7:28
